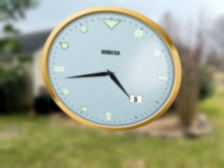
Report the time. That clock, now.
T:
4:43
